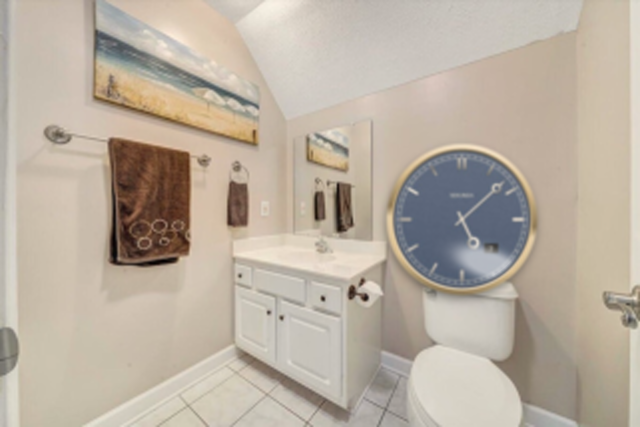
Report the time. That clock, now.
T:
5:08
